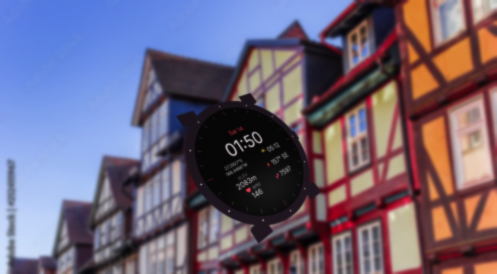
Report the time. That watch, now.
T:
1:50
